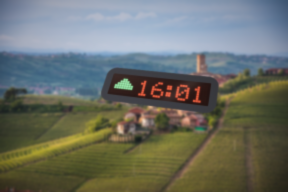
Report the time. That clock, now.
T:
16:01
